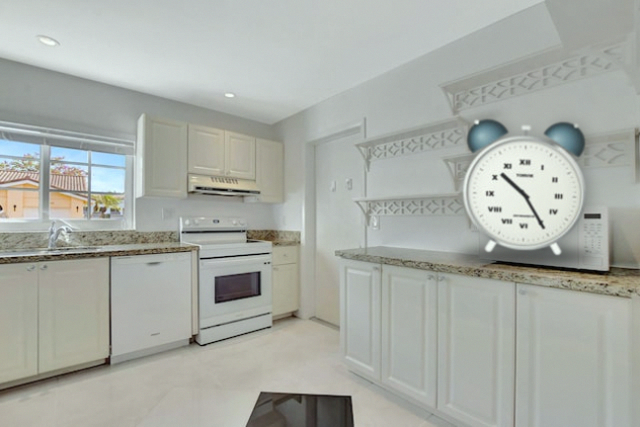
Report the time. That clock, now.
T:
10:25
